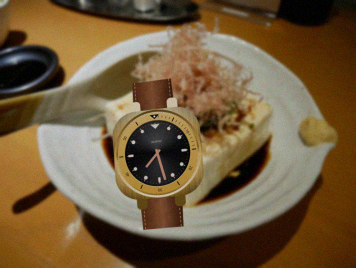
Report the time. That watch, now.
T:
7:28
